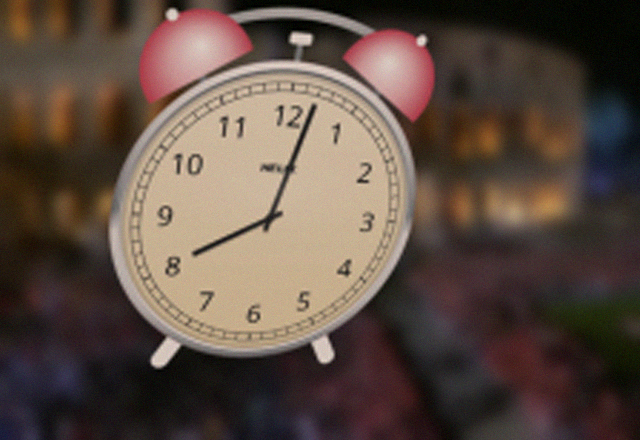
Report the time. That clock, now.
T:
8:02
